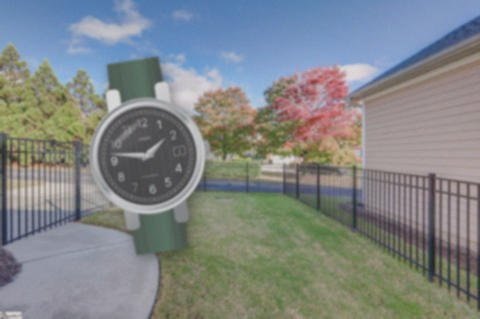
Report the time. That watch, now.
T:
1:47
